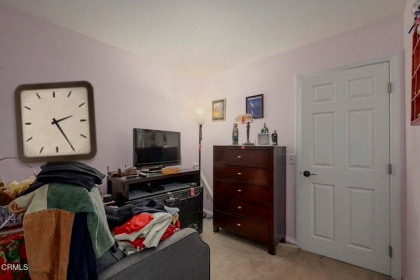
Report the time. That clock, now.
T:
2:25
